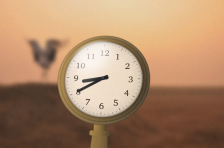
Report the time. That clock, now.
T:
8:40
